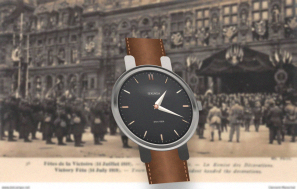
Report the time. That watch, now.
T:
1:19
